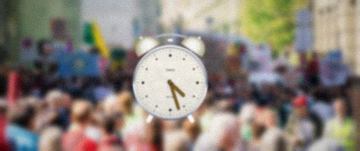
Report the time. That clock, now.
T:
4:27
